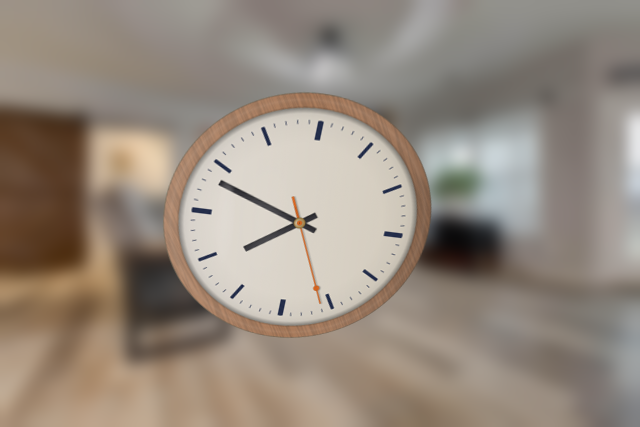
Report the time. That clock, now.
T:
7:48:26
